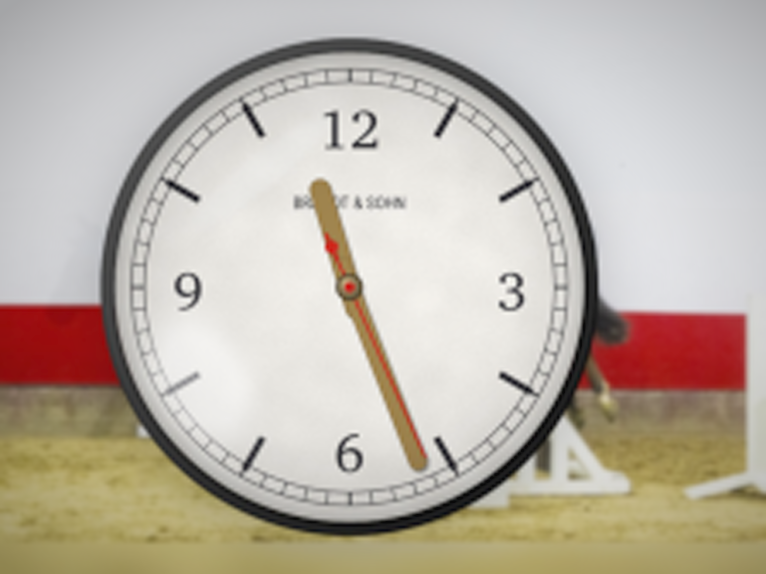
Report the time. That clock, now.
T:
11:26:26
